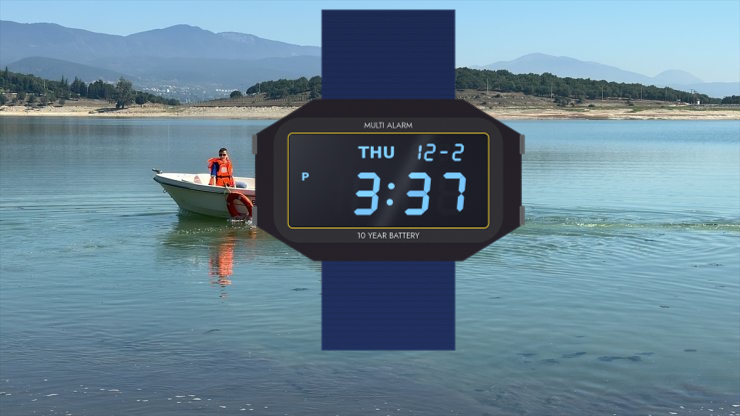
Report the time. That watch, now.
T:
3:37
